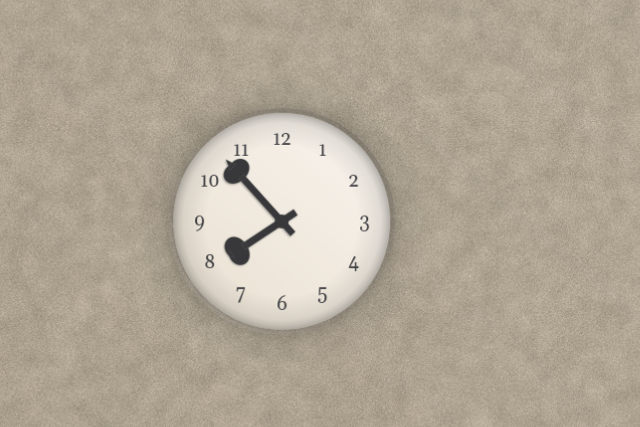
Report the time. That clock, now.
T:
7:53
